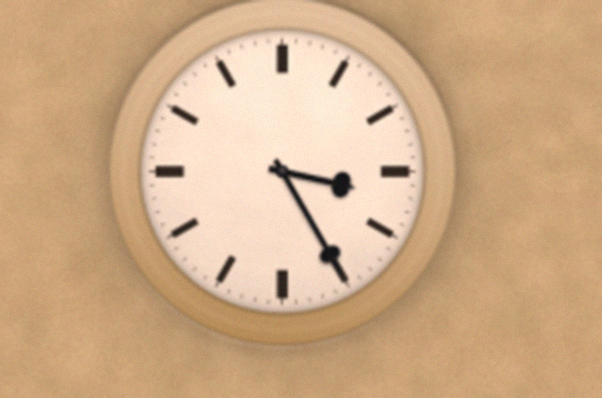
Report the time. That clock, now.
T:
3:25
